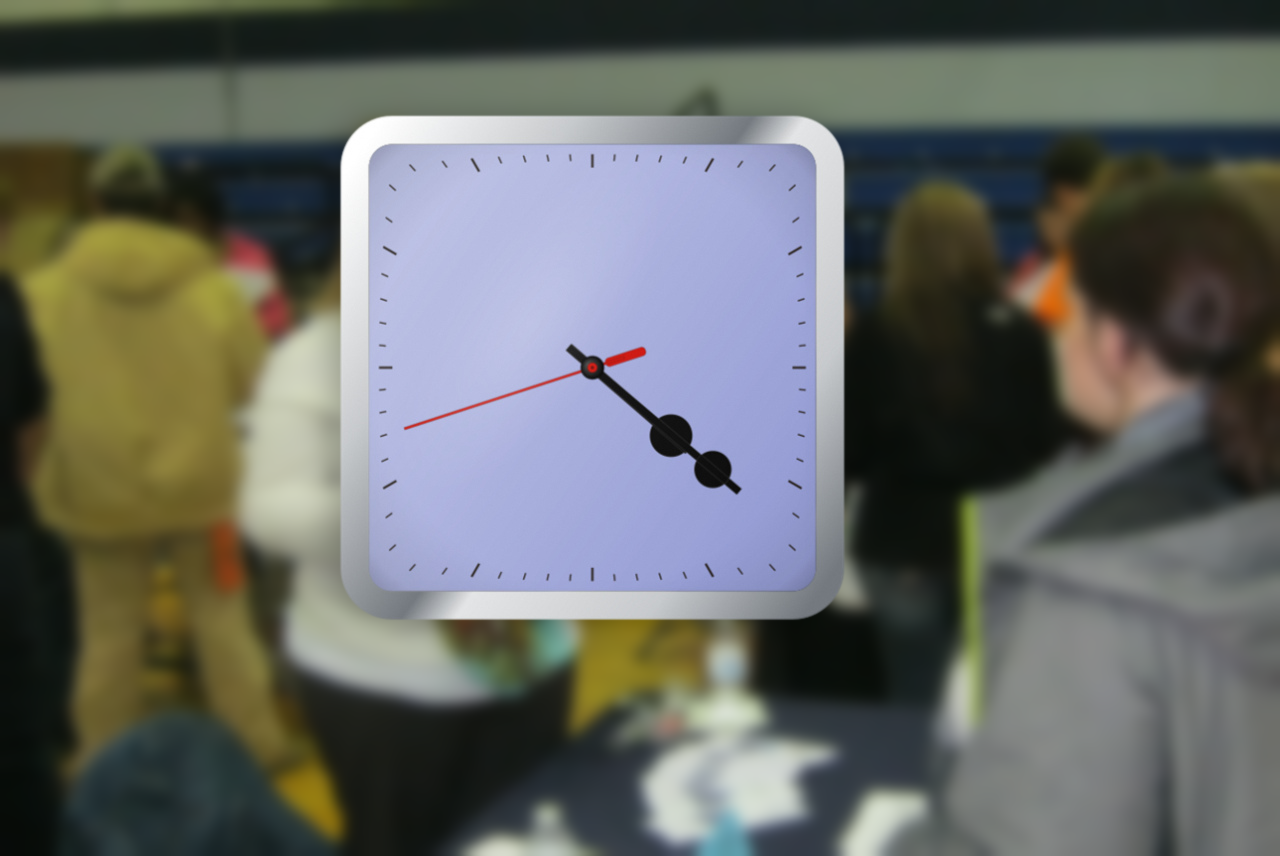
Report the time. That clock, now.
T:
4:21:42
